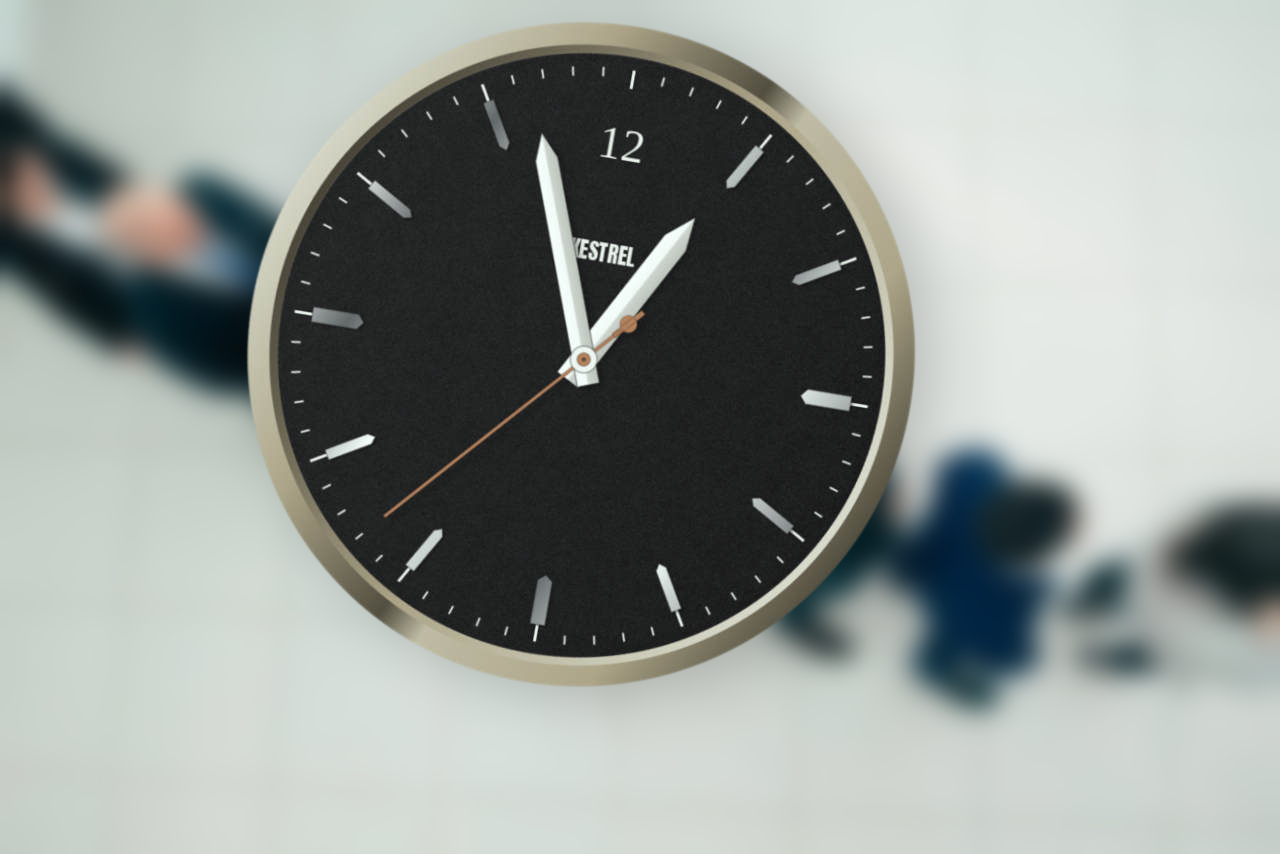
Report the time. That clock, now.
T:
12:56:37
